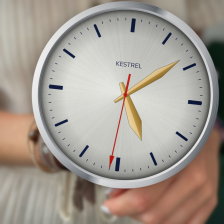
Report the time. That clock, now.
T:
5:08:31
